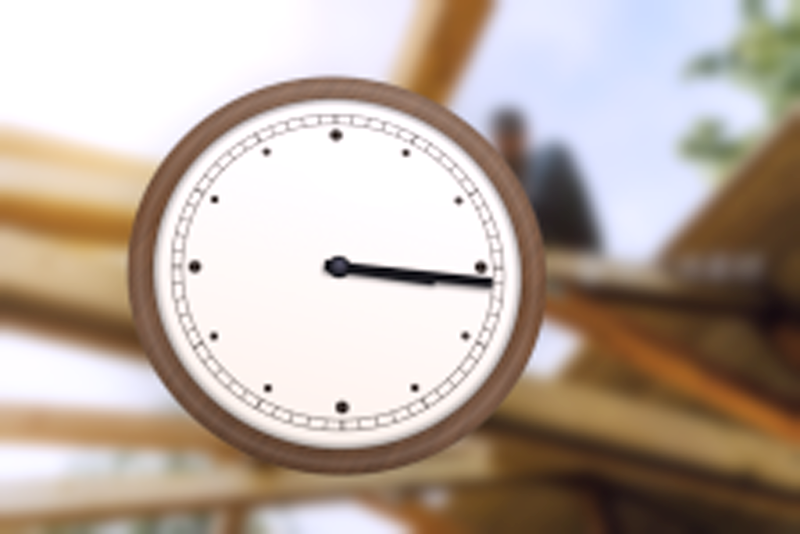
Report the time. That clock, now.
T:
3:16
